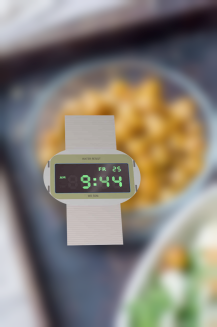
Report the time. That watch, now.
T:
9:44
